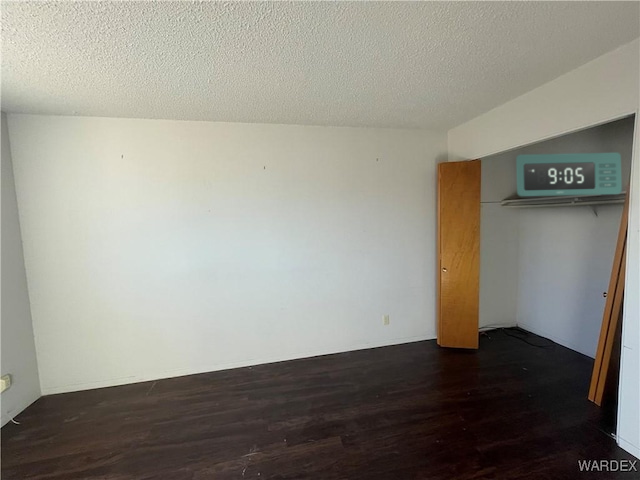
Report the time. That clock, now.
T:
9:05
